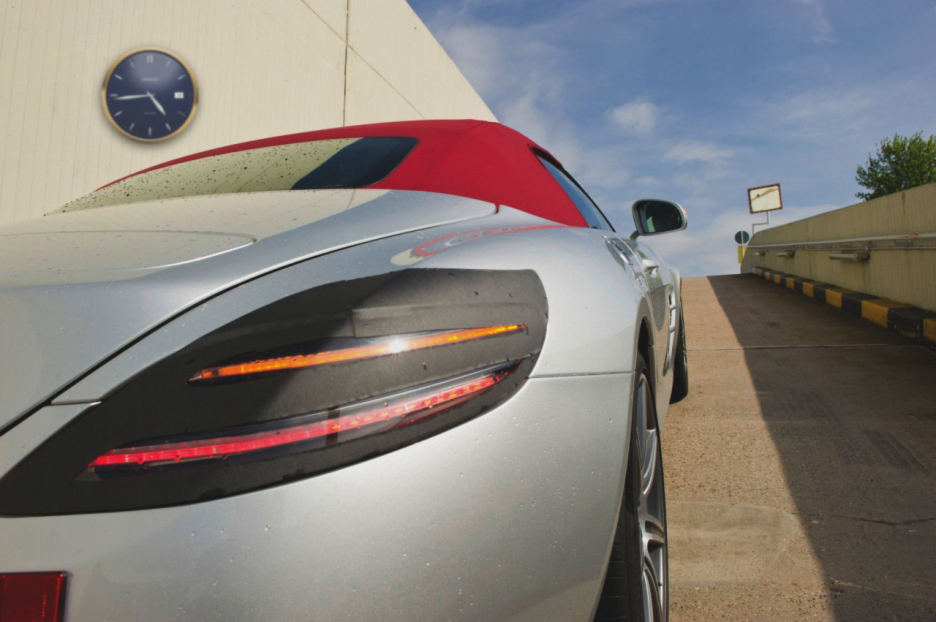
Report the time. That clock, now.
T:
4:44
